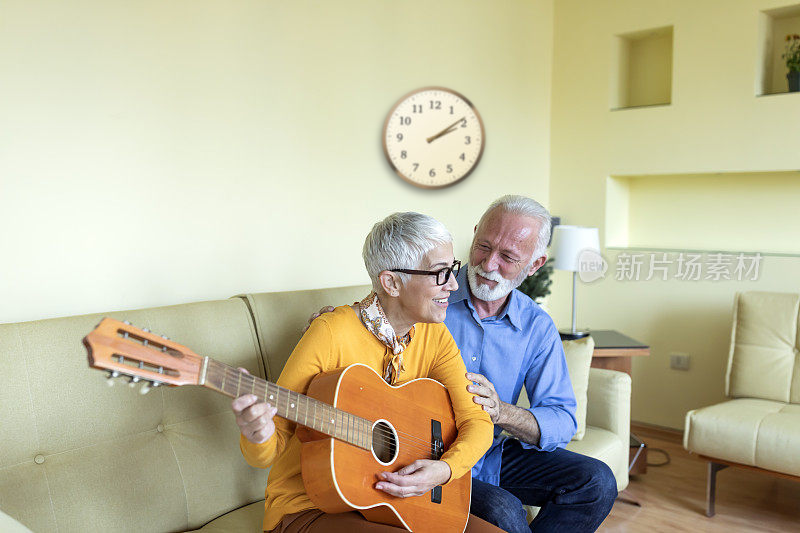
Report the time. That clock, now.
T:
2:09
